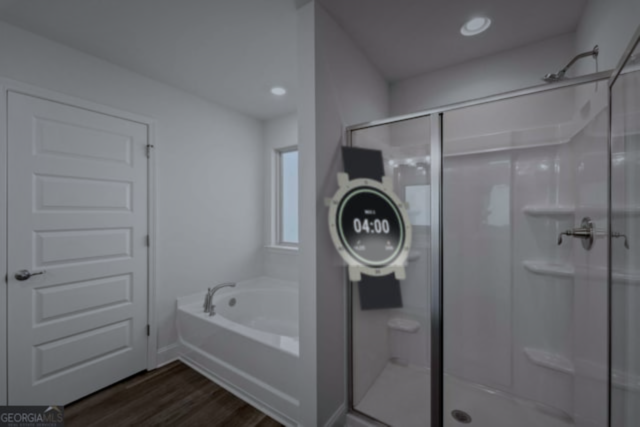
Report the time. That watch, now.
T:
4:00
